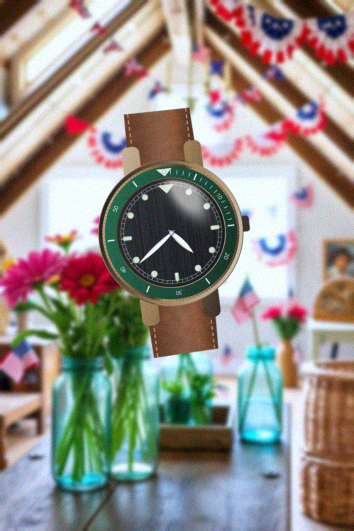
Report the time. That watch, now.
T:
4:39
